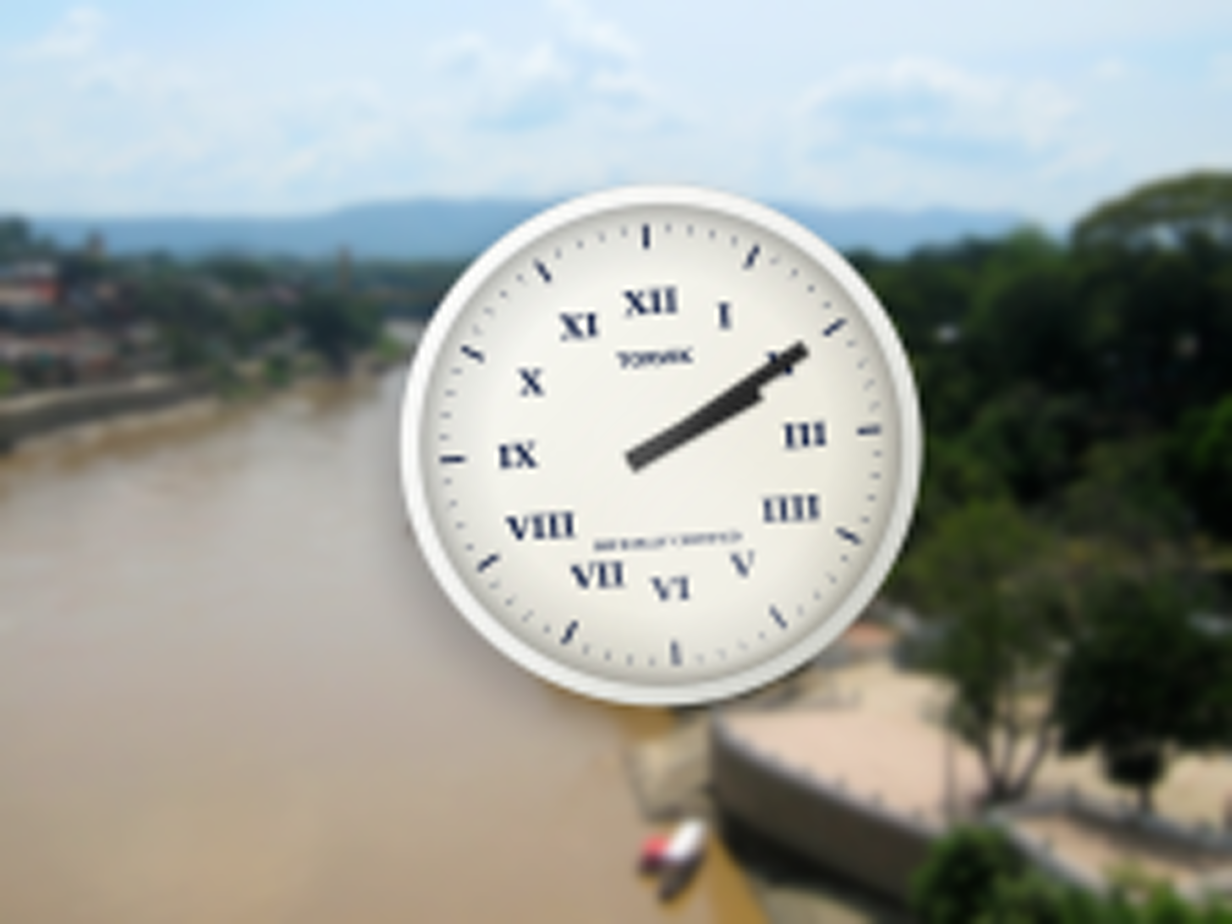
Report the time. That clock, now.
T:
2:10
